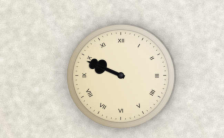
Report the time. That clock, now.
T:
9:49
